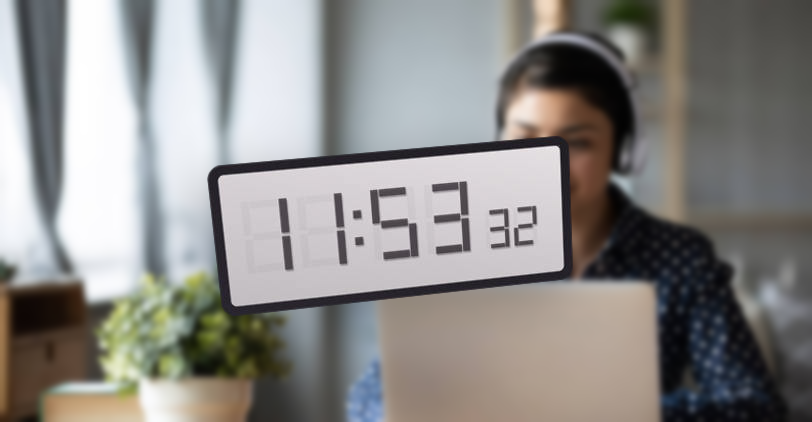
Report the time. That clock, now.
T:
11:53:32
